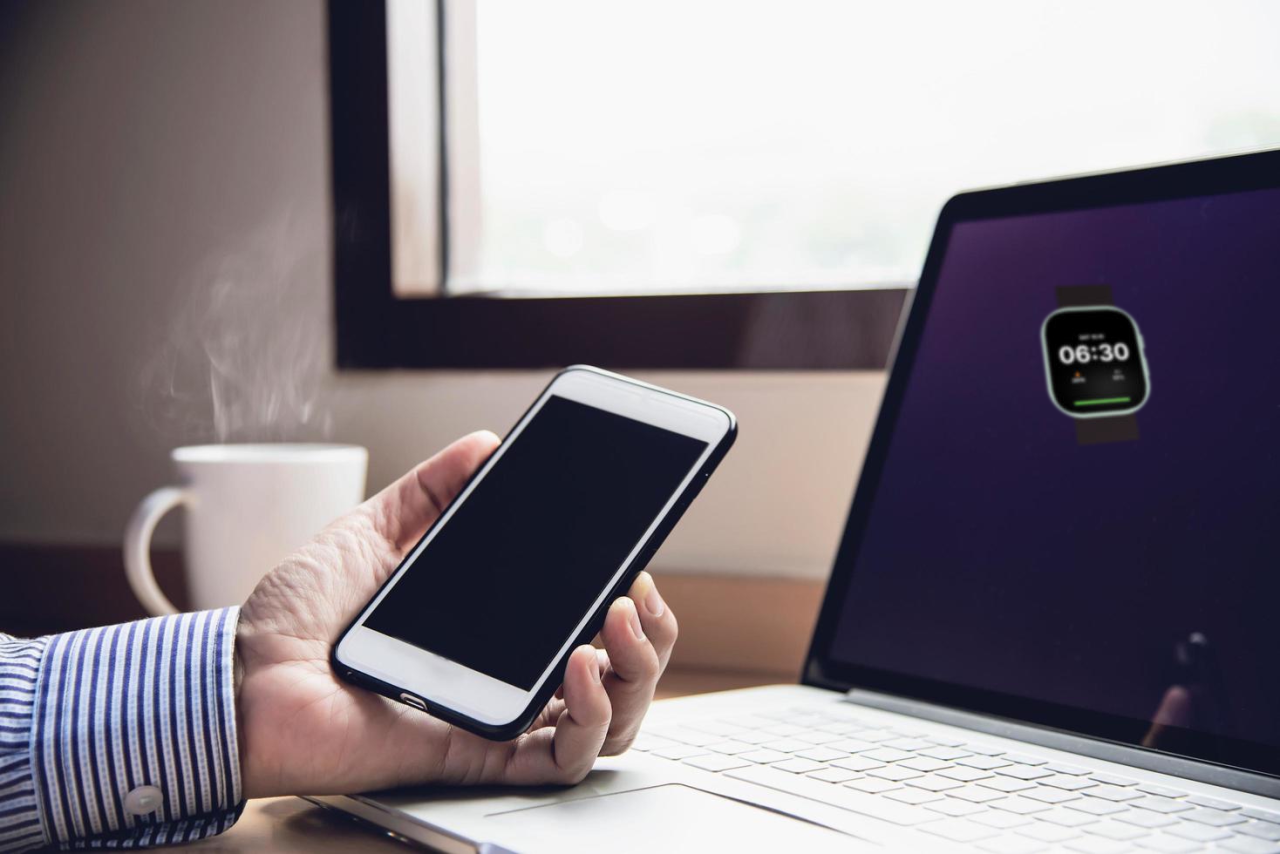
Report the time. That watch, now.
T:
6:30
